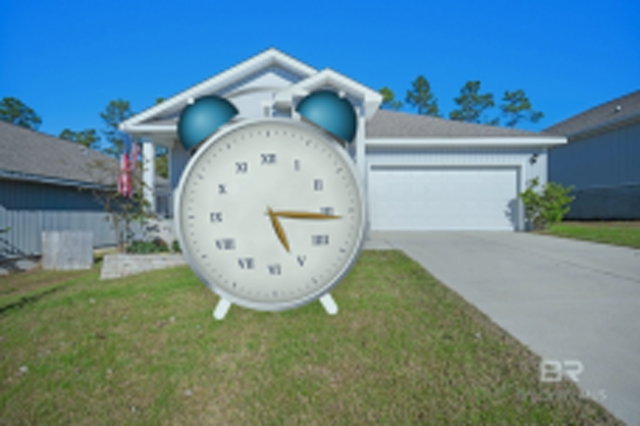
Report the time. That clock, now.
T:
5:16
